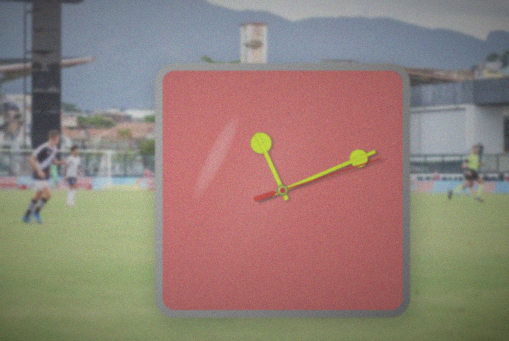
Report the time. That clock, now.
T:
11:11:12
